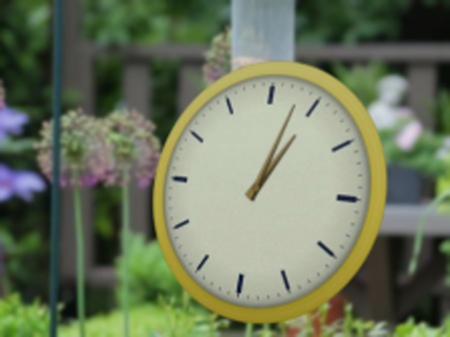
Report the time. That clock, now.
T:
1:03
